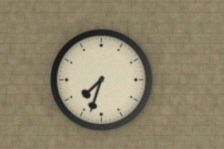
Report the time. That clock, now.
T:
7:33
